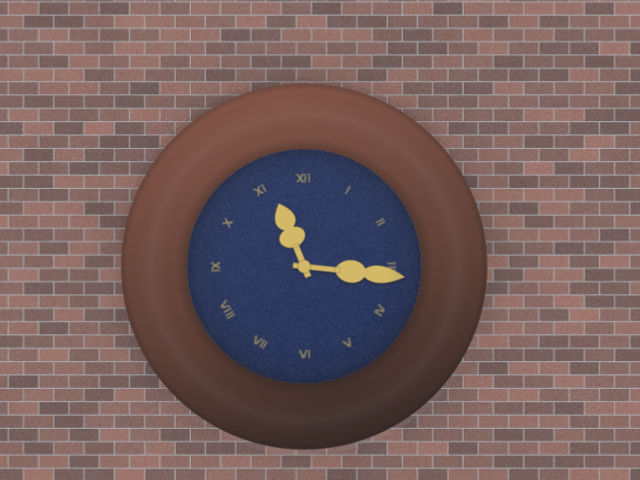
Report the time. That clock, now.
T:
11:16
